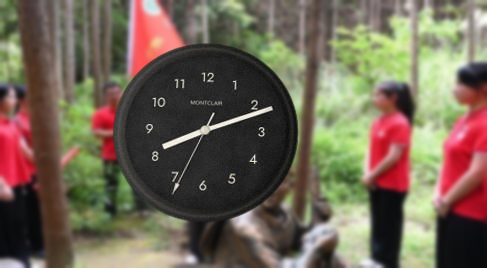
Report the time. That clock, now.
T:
8:11:34
